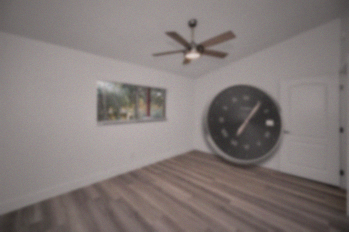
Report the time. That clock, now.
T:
7:06
